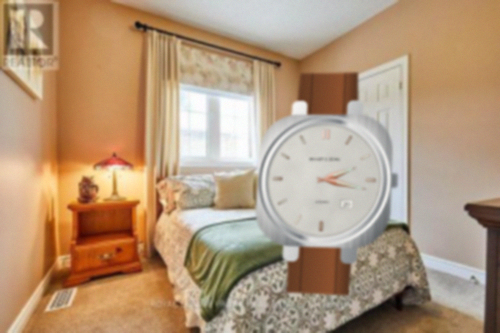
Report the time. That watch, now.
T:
2:17
